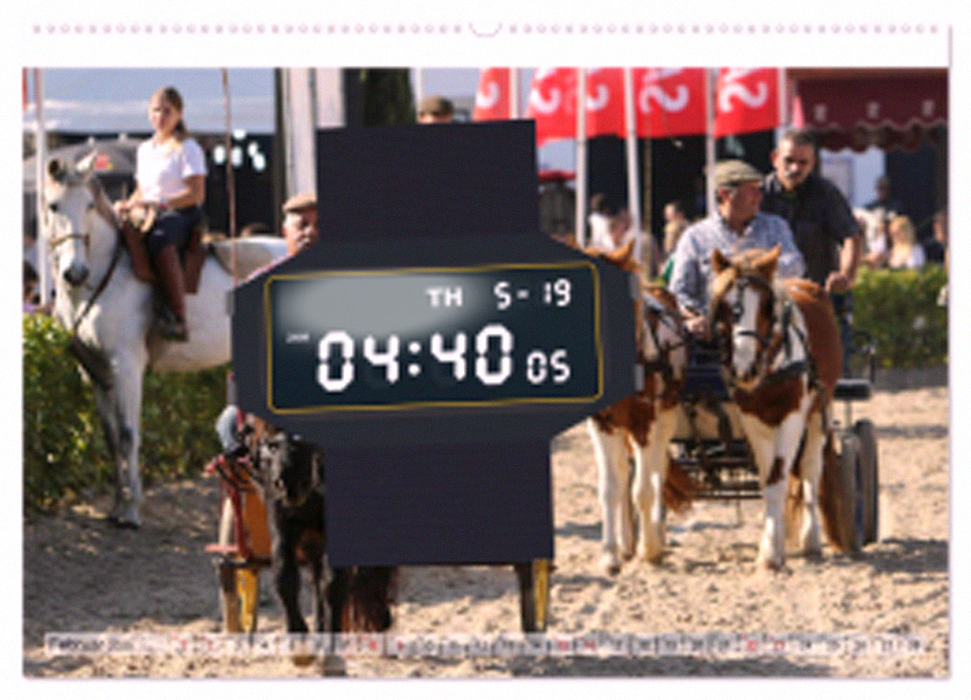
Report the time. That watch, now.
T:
4:40:05
